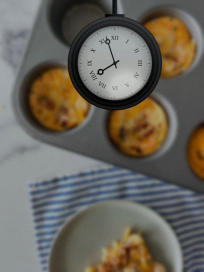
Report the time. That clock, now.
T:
7:57
